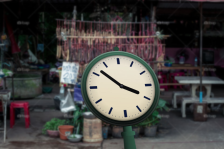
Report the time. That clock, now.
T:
3:52
